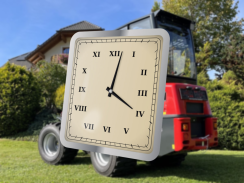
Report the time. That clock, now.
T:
4:02
